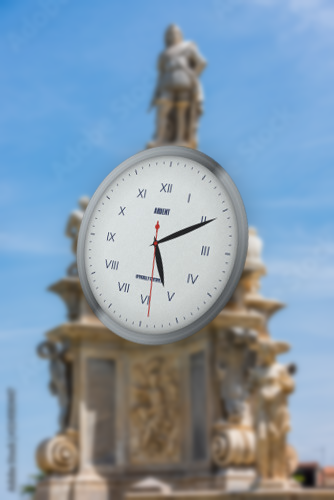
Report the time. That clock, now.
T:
5:10:29
